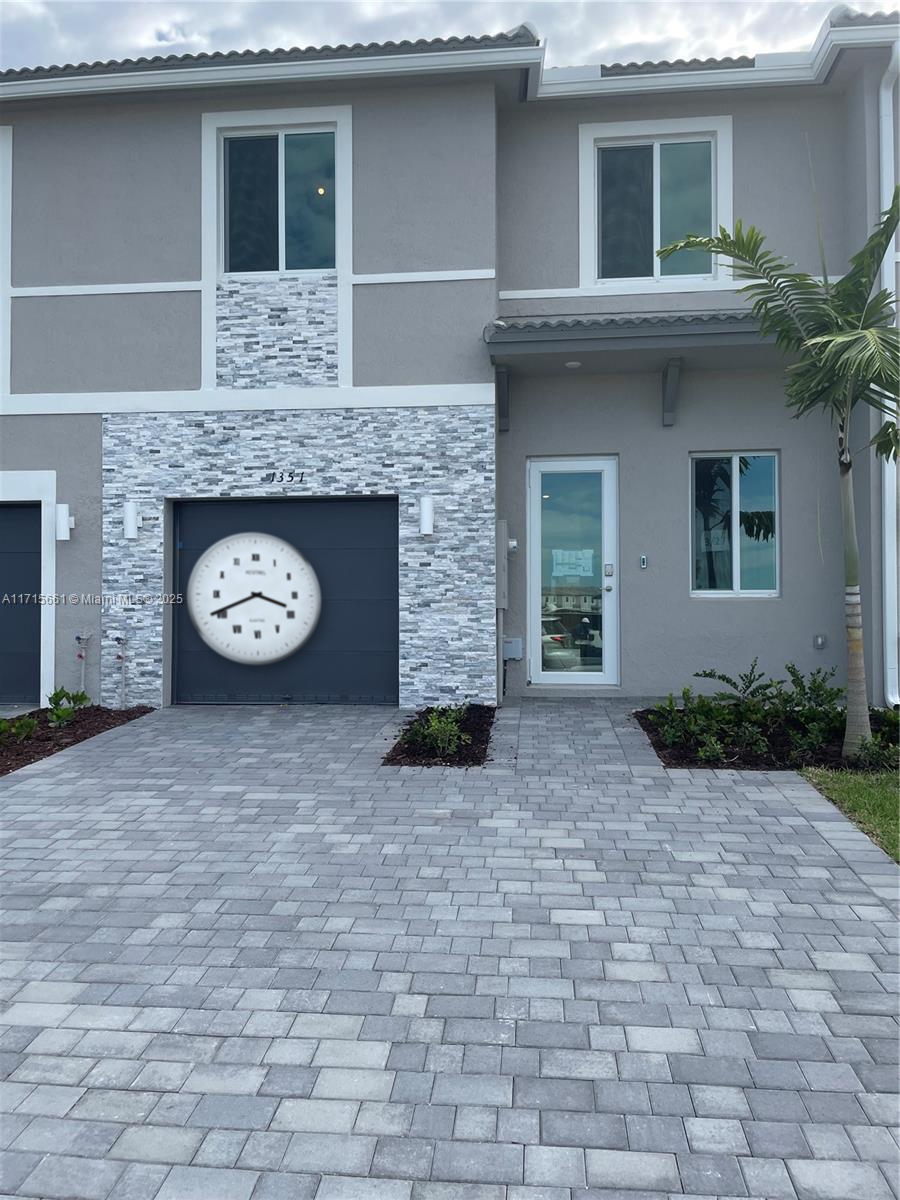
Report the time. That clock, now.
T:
3:41
